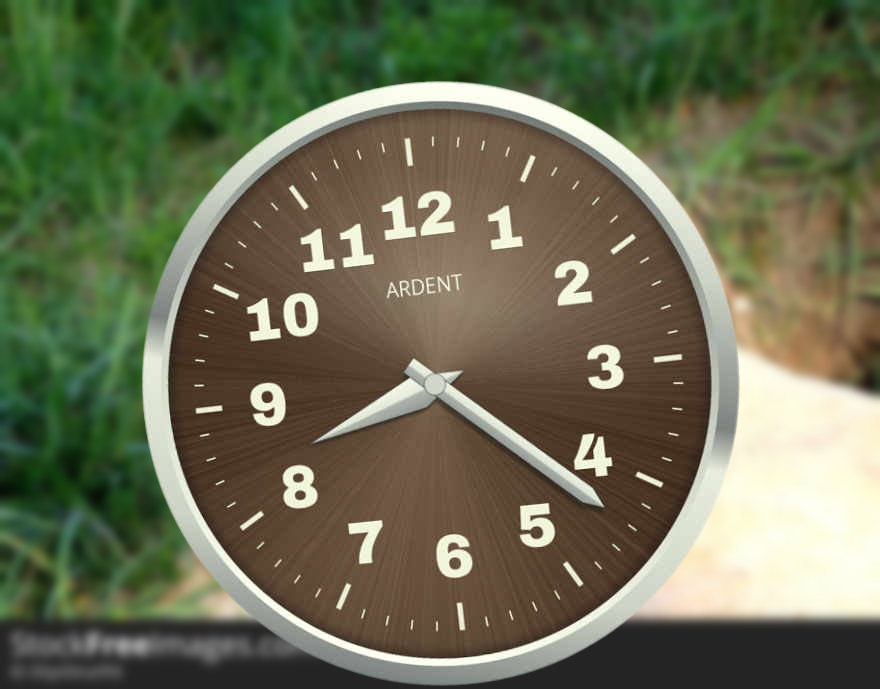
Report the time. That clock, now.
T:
8:22
